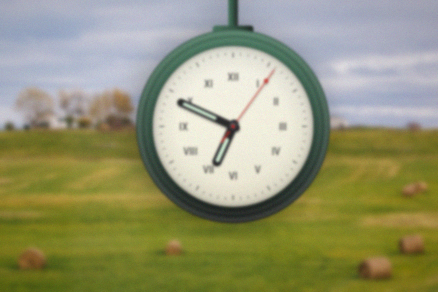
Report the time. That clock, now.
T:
6:49:06
